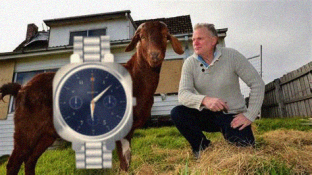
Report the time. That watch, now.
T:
6:08
